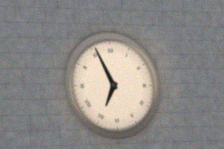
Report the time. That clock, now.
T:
6:56
